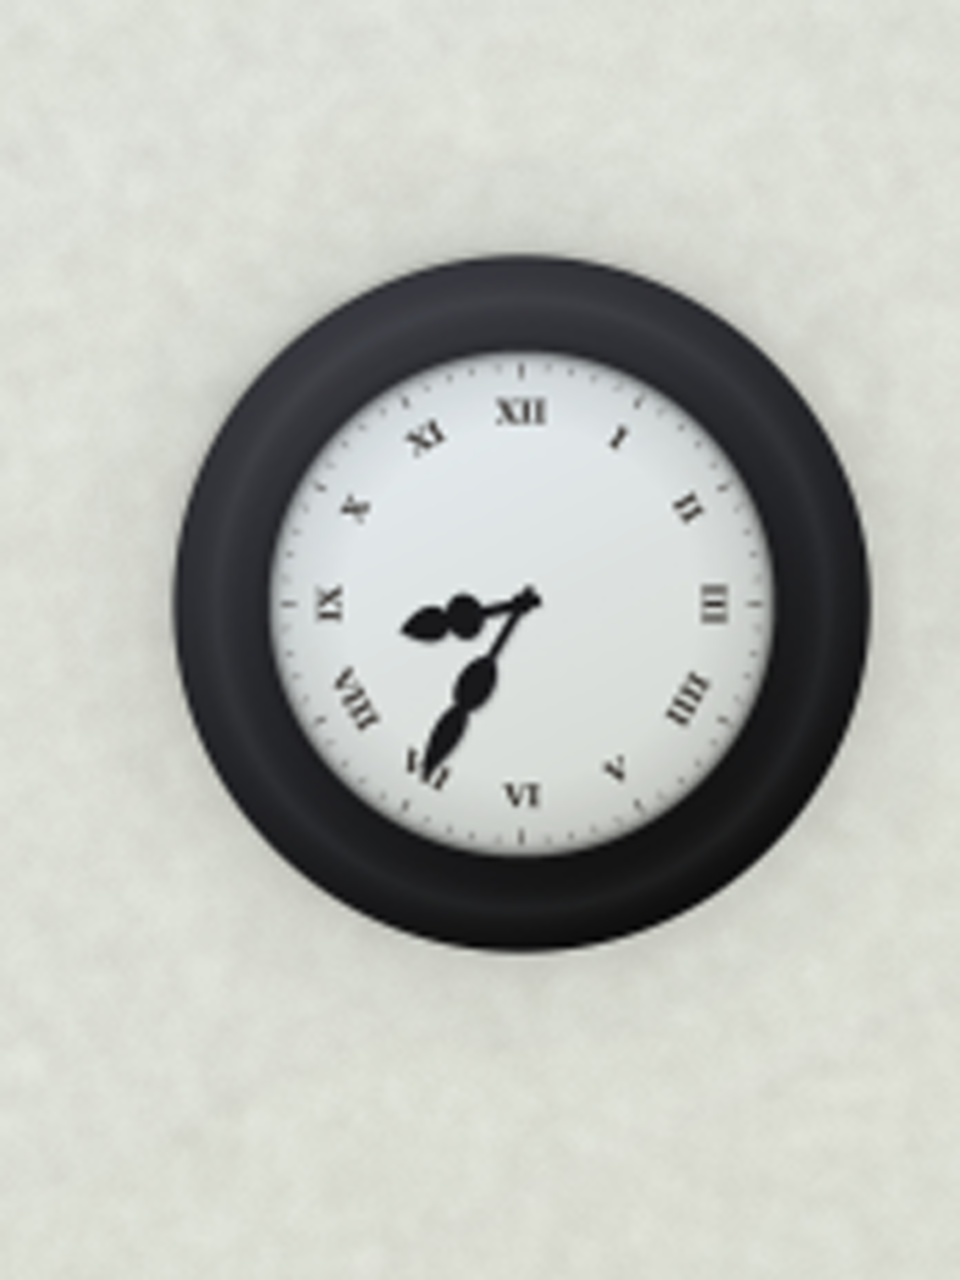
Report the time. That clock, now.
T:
8:35
